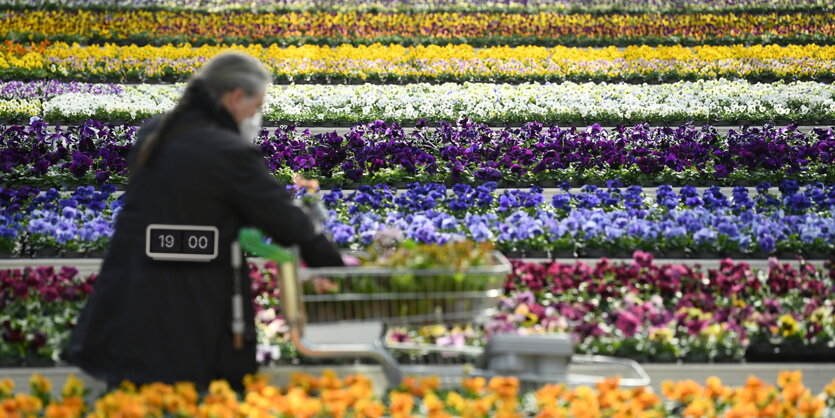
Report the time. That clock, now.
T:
19:00
